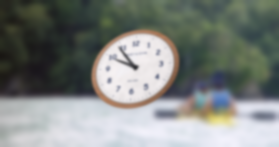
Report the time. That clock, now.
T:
9:54
